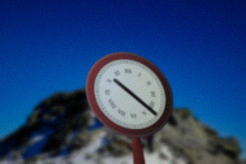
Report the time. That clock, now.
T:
10:22
